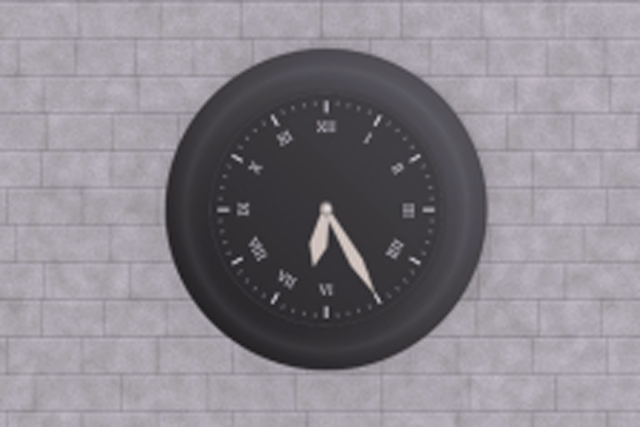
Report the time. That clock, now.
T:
6:25
